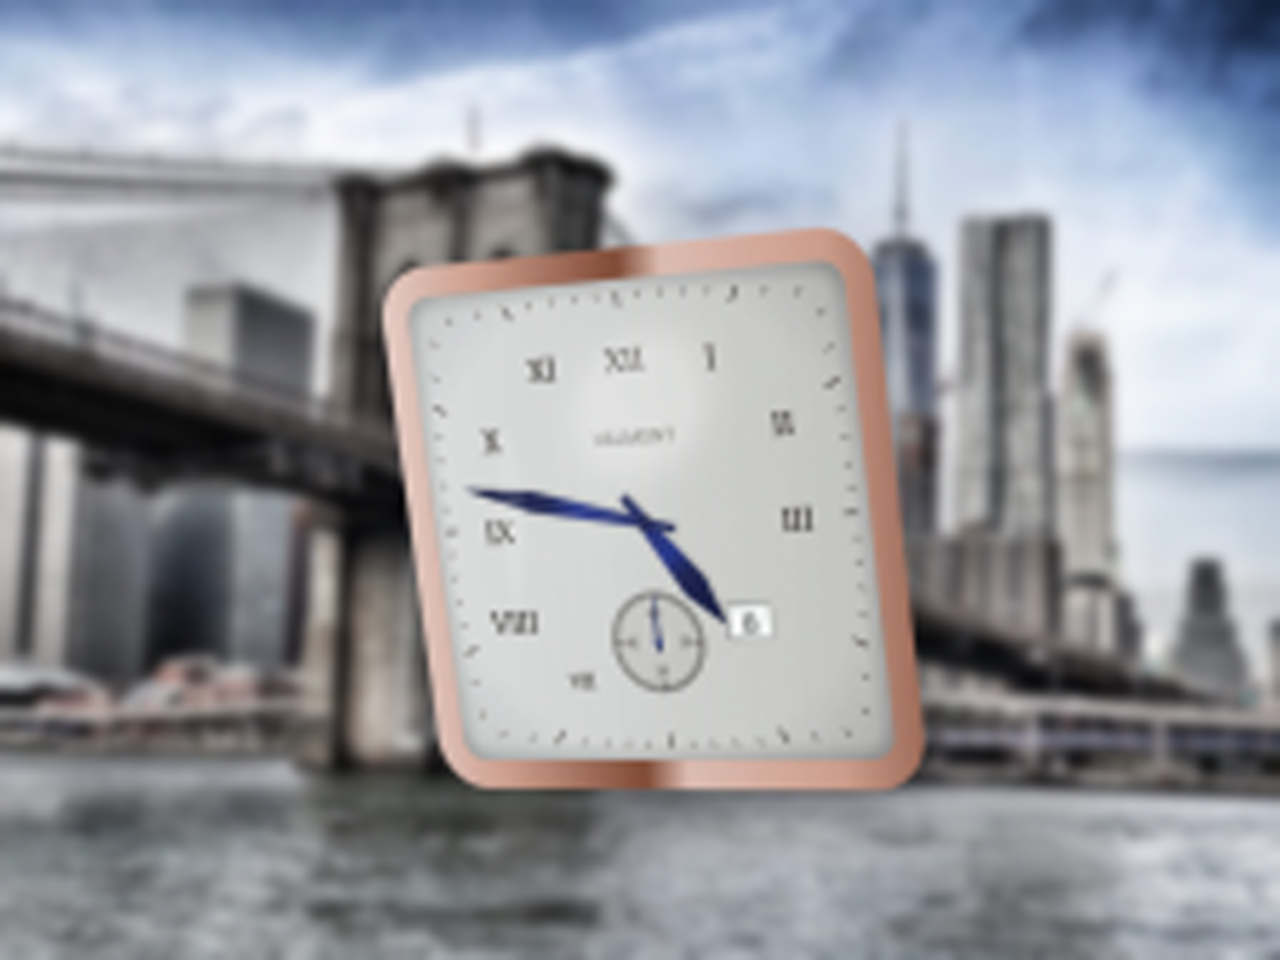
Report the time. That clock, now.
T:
4:47
